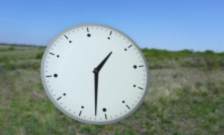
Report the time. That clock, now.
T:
1:32
